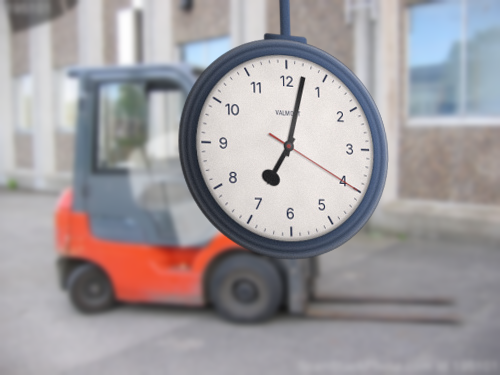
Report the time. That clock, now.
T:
7:02:20
